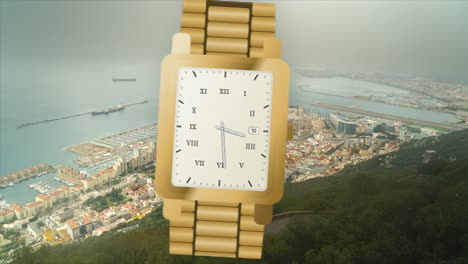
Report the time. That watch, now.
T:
3:29
